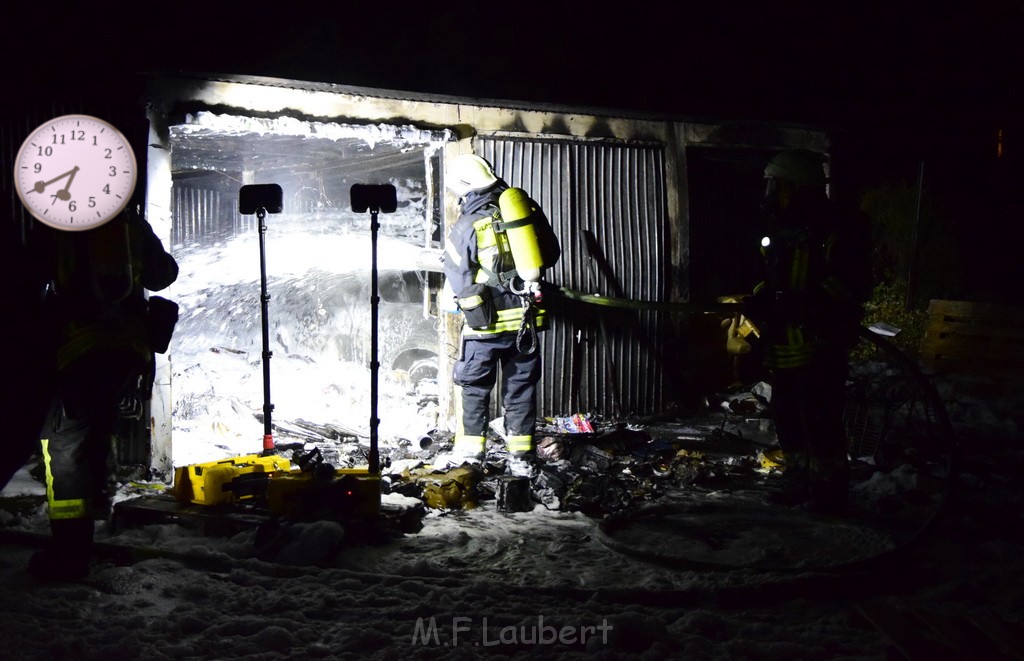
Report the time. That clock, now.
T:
6:40
